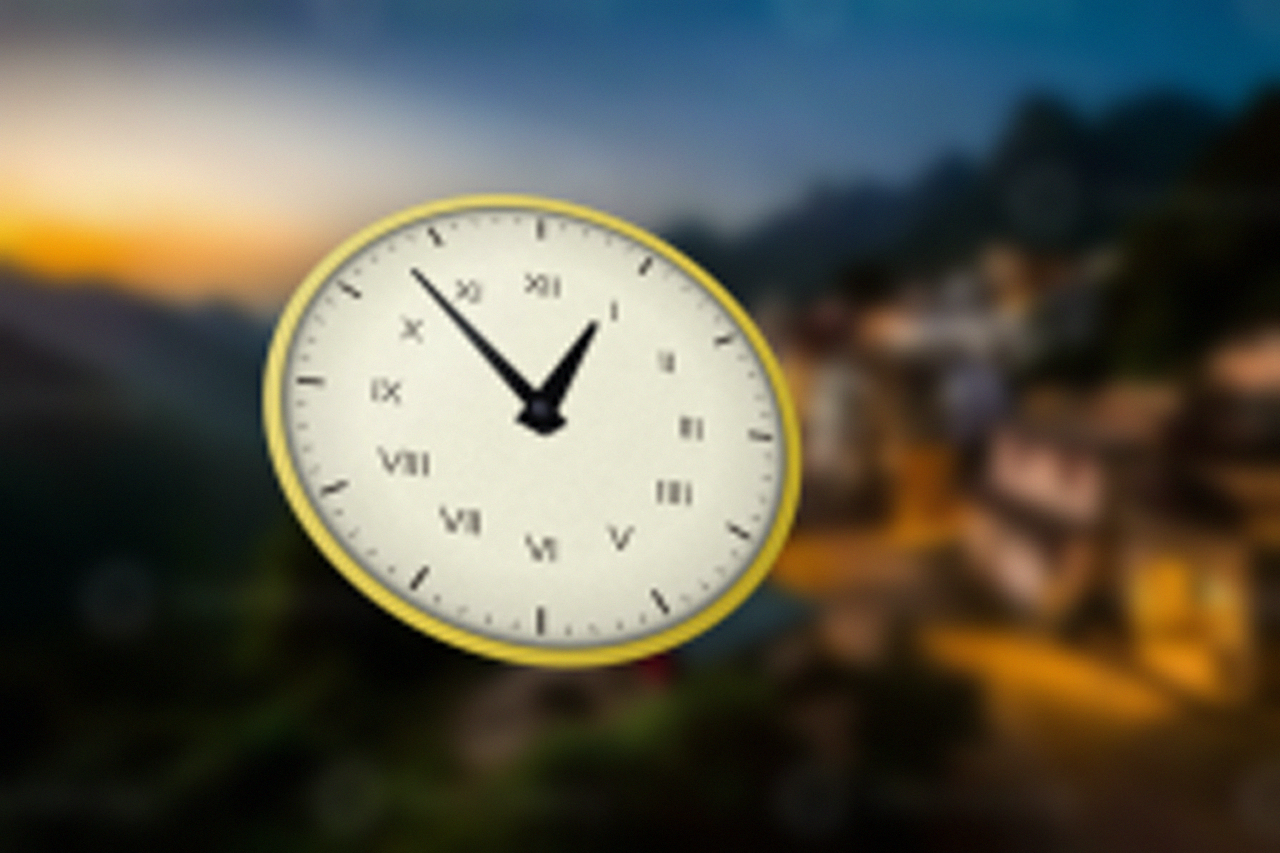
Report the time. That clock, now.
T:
12:53
